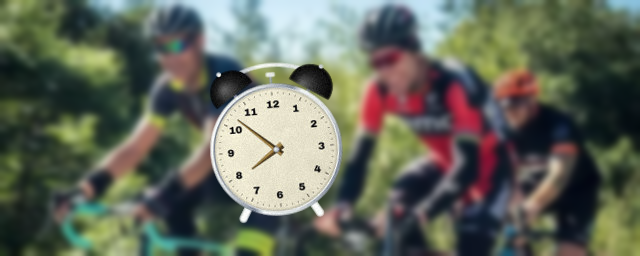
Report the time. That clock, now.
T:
7:52
